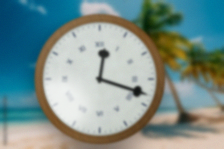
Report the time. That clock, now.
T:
12:18
